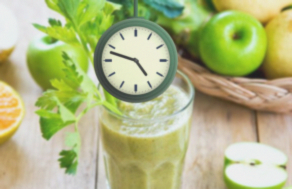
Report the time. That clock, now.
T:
4:48
